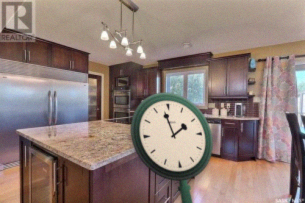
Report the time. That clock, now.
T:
1:58
